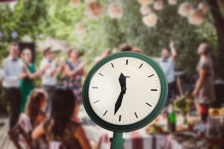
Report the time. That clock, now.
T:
11:32
